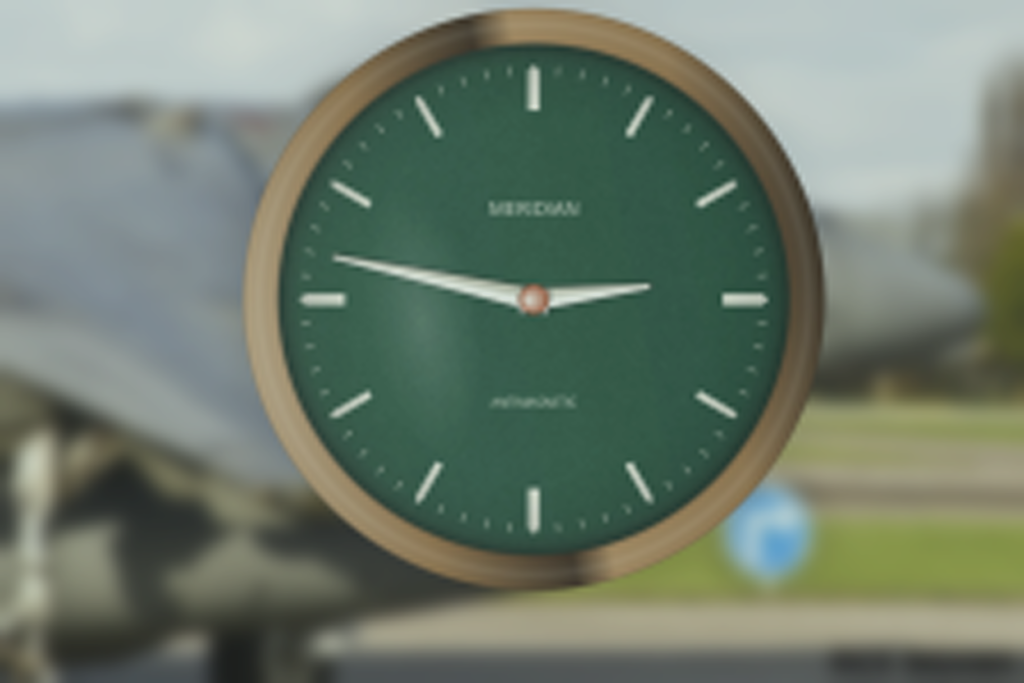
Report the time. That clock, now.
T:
2:47
